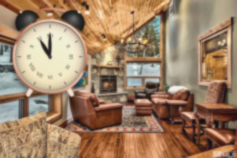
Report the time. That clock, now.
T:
11:00
